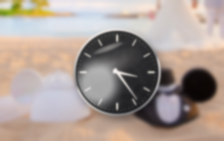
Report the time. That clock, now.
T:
3:24
